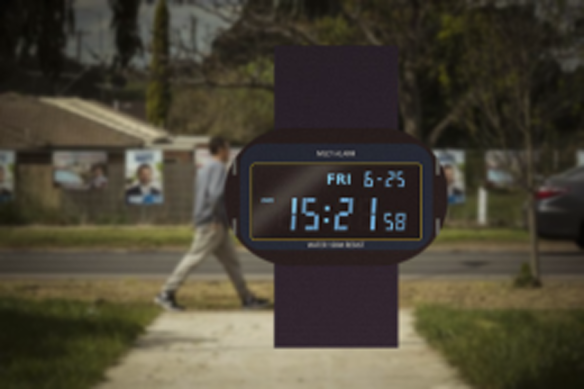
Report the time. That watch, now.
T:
15:21:58
